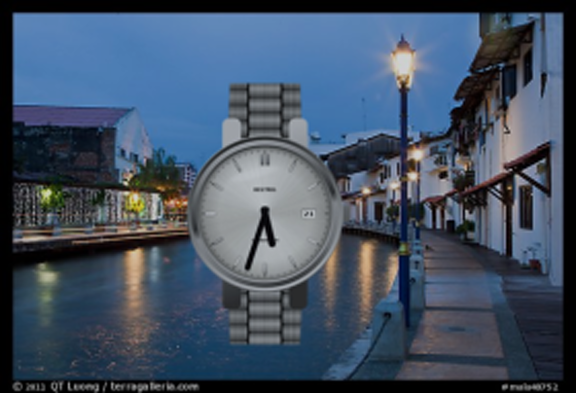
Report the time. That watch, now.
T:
5:33
